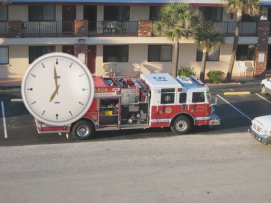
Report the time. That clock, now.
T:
6:59
